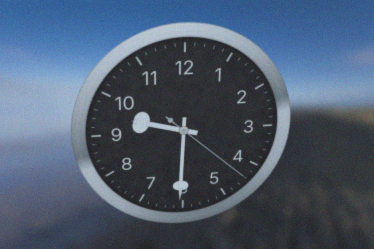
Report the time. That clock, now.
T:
9:30:22
